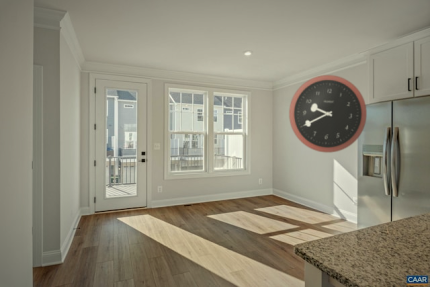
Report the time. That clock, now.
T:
9:40
